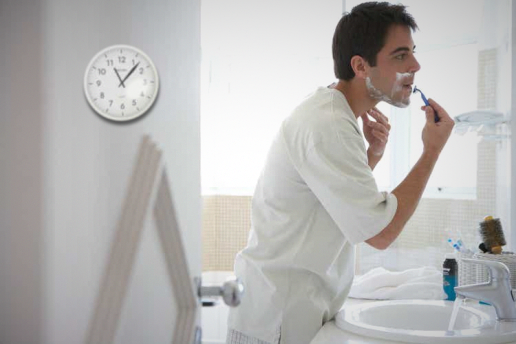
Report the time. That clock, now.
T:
11:07
